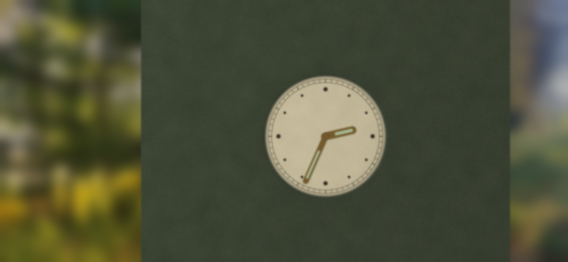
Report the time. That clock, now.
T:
2:34
